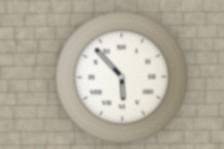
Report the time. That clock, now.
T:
5:53
